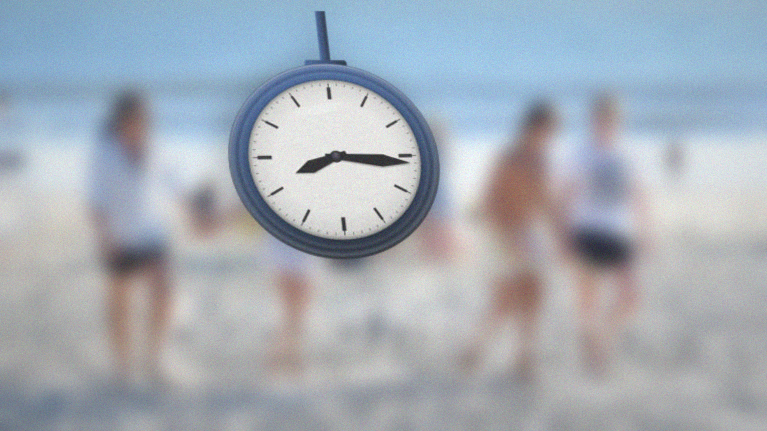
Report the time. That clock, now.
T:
8:16
